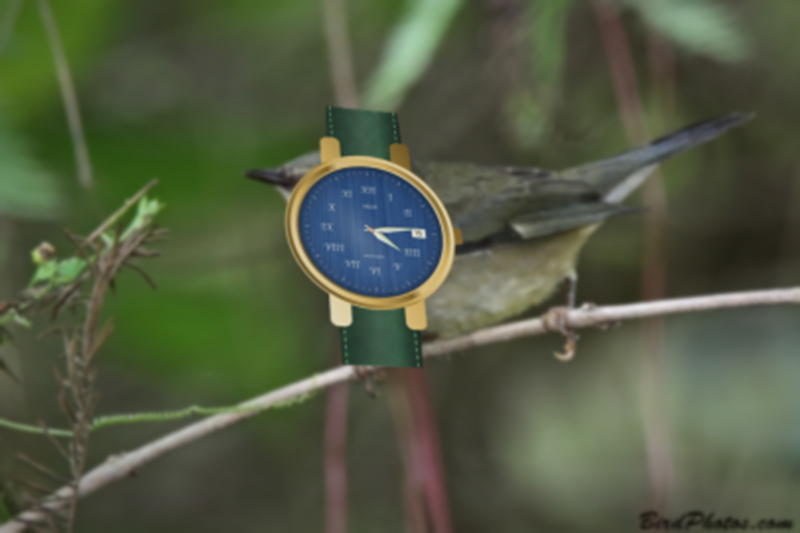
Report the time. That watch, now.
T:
4:14
